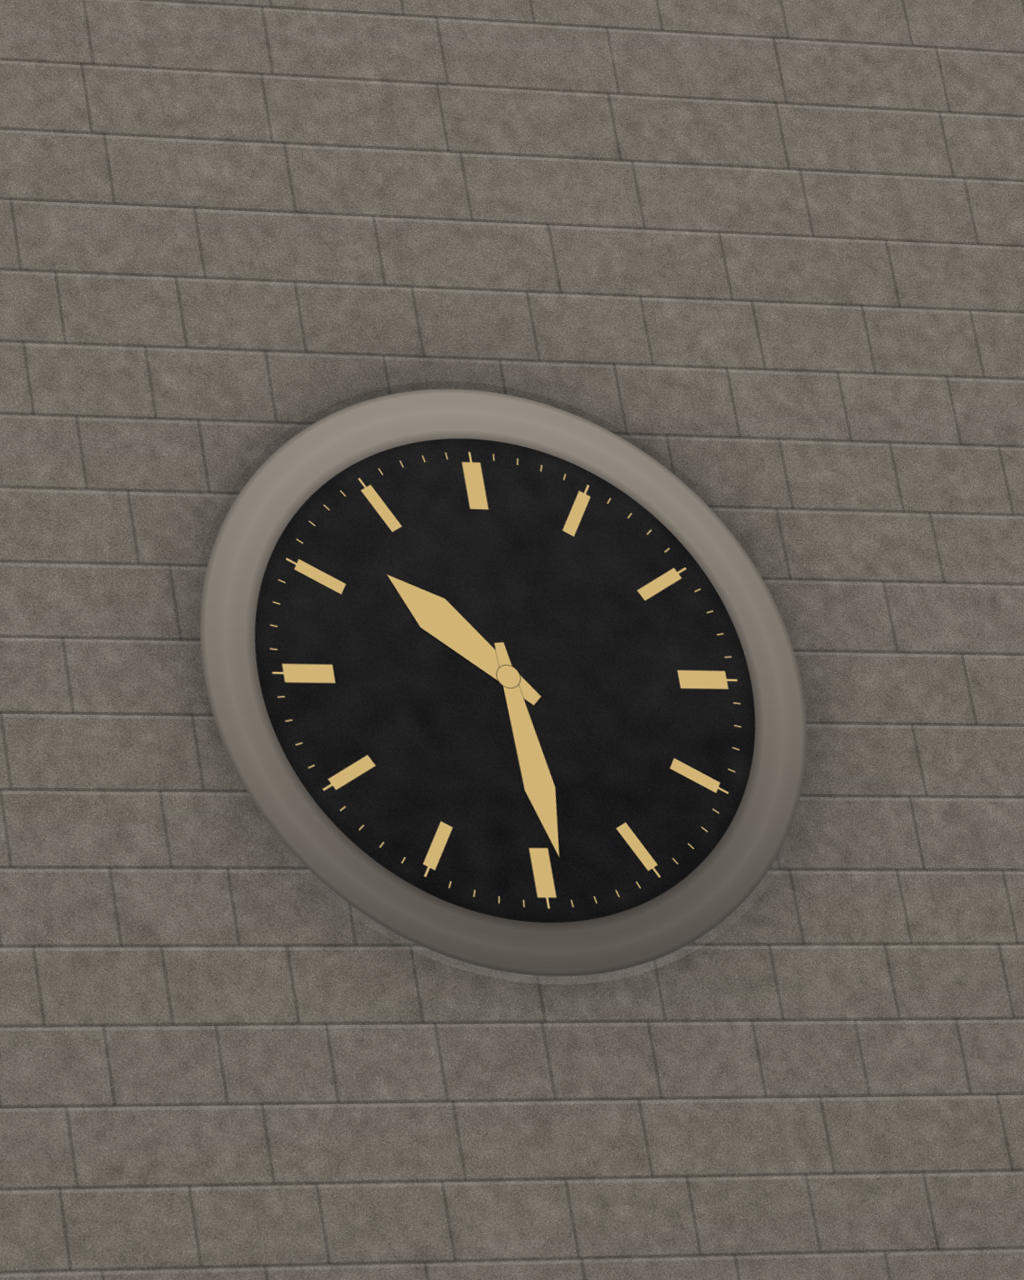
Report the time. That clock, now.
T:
10:29
